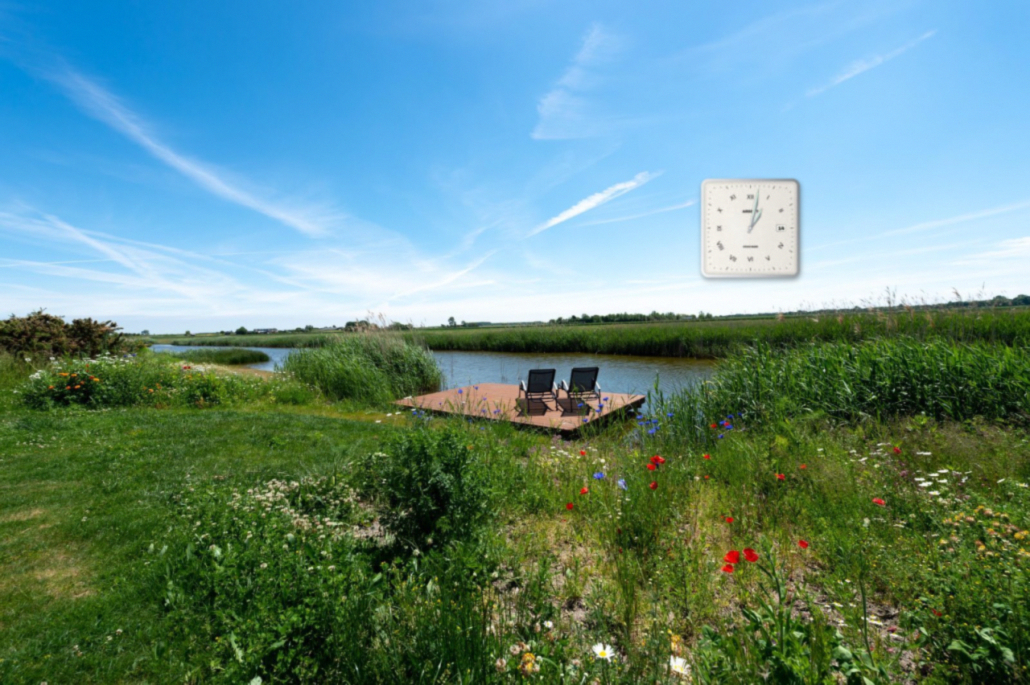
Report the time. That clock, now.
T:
1:02
